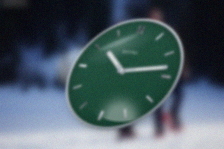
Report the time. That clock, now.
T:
10:13
